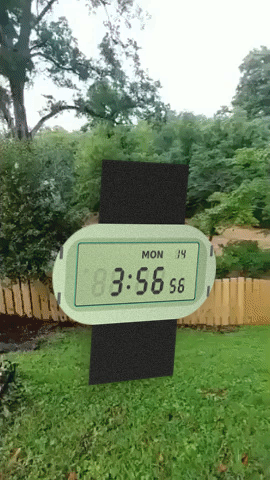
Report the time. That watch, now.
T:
3:56:56
